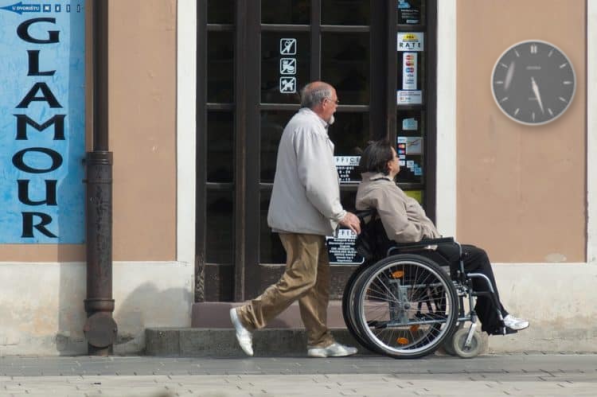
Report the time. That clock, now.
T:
5:27
